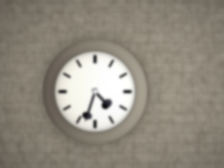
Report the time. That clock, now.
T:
4:33
